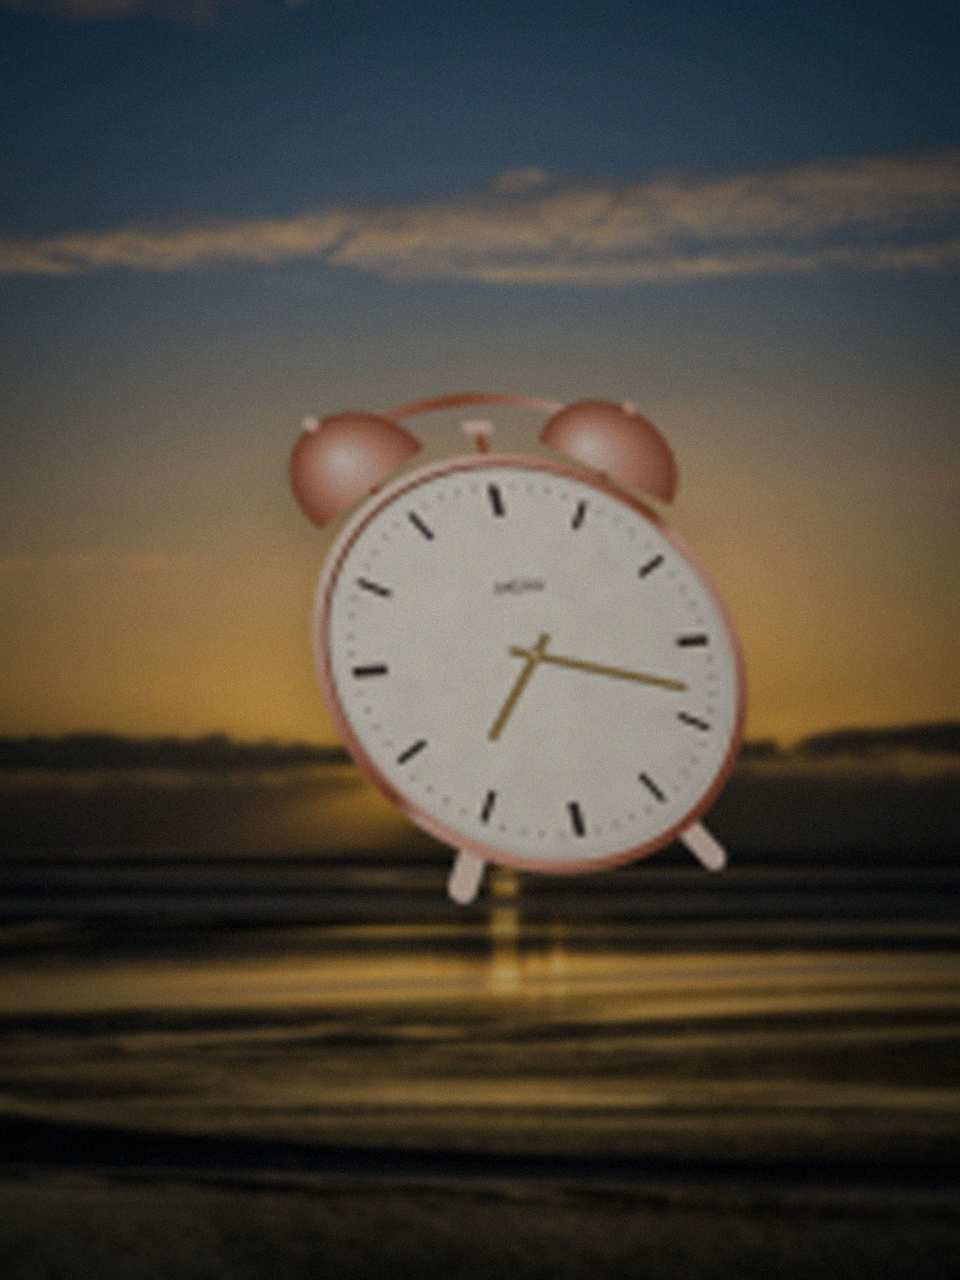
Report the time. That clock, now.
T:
7:18
